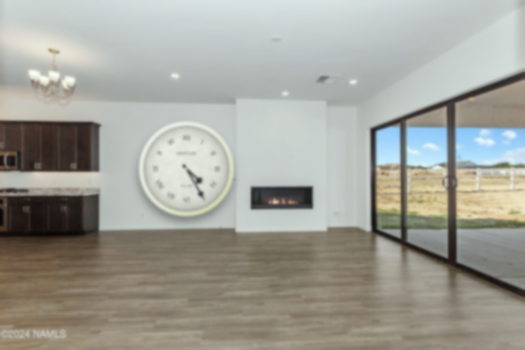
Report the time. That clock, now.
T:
4:25
